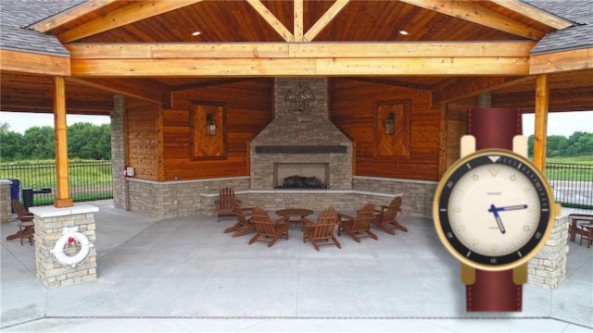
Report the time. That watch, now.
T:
5:14
